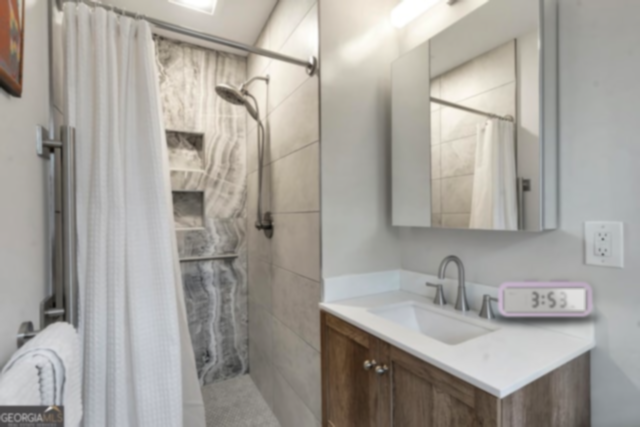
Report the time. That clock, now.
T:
3:53
